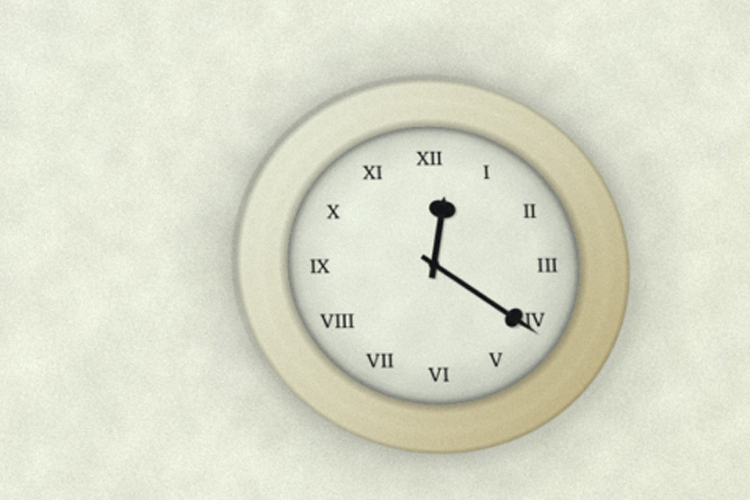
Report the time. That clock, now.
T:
12:21
